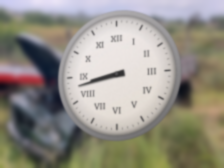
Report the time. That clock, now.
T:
8:43
